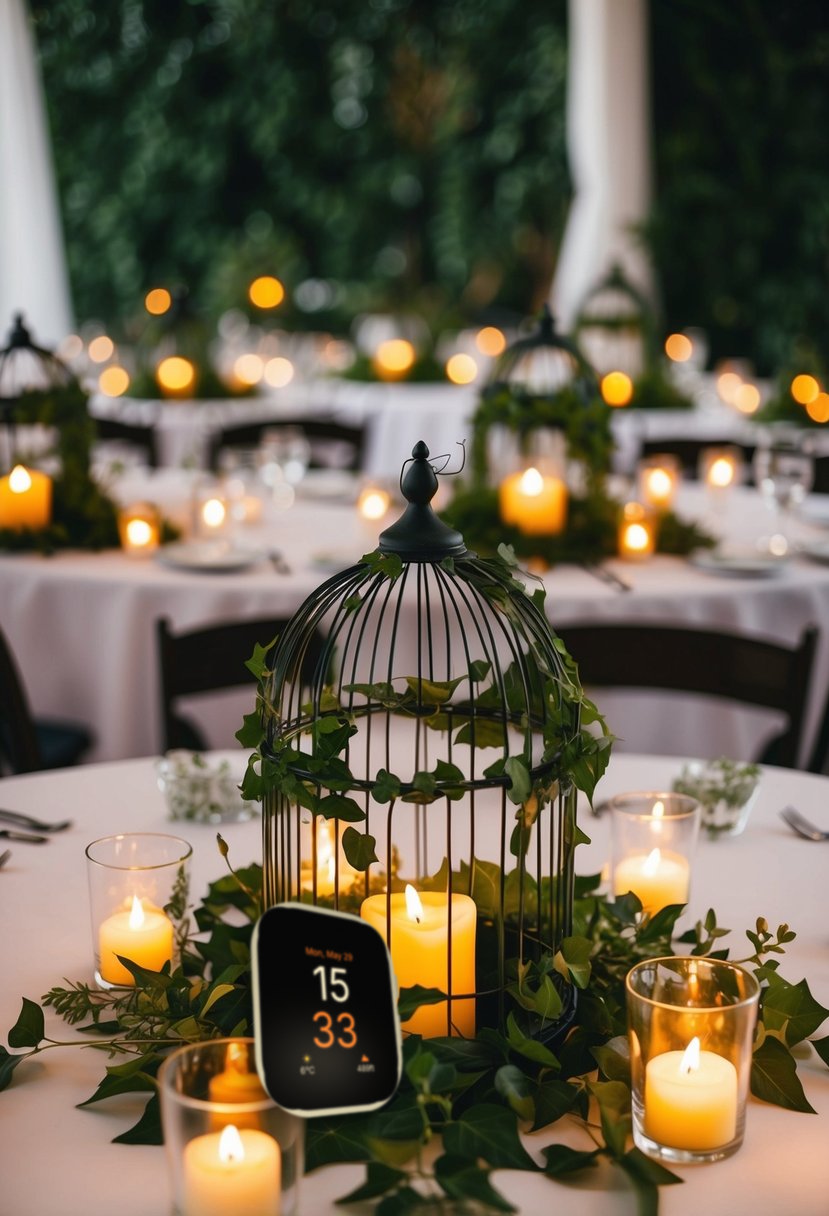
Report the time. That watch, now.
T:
15:33
